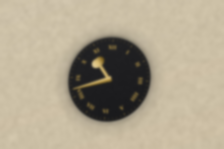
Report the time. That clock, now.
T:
10:42
